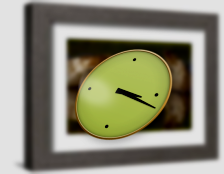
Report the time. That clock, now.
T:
3:18
